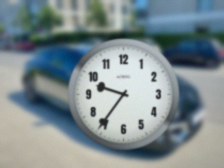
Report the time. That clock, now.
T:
9:36
